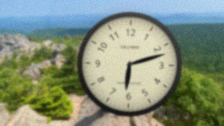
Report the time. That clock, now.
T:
6:12
